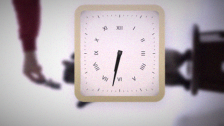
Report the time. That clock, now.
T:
6:32
